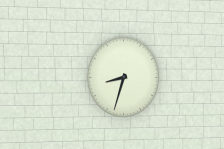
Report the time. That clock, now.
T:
8:33
